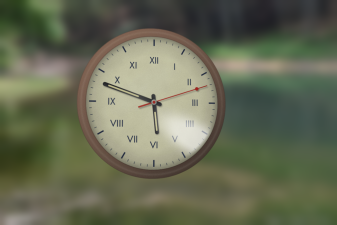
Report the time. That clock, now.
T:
5:48:12
